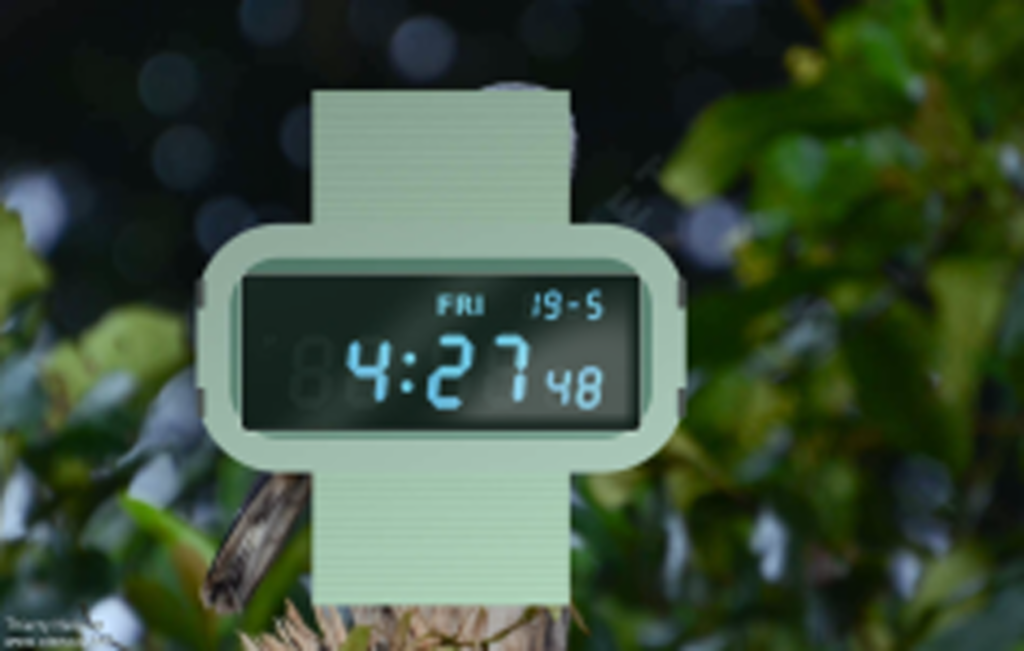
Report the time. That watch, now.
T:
4:27:48
